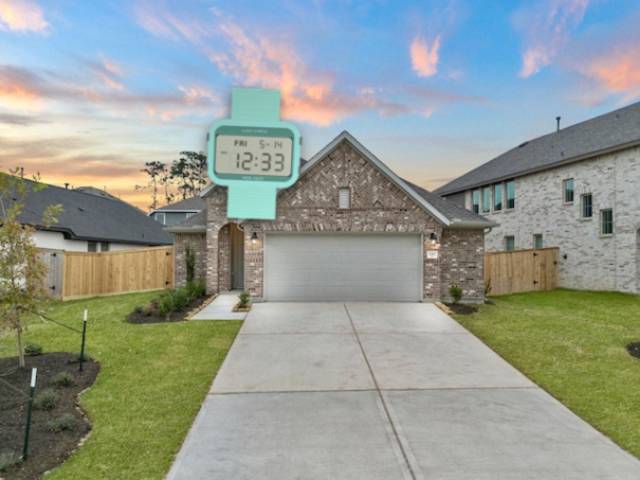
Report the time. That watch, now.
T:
12:33
